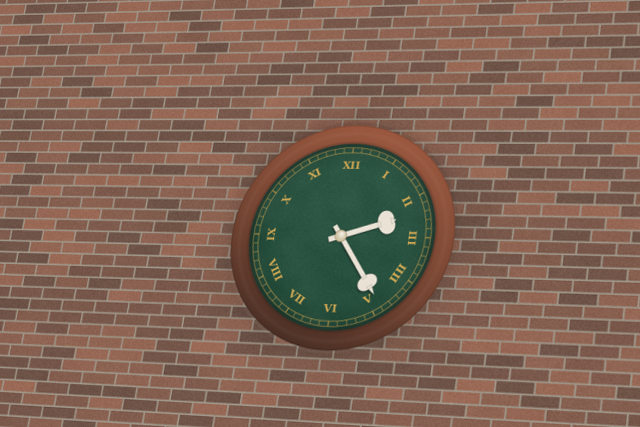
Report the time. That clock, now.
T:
2:24
